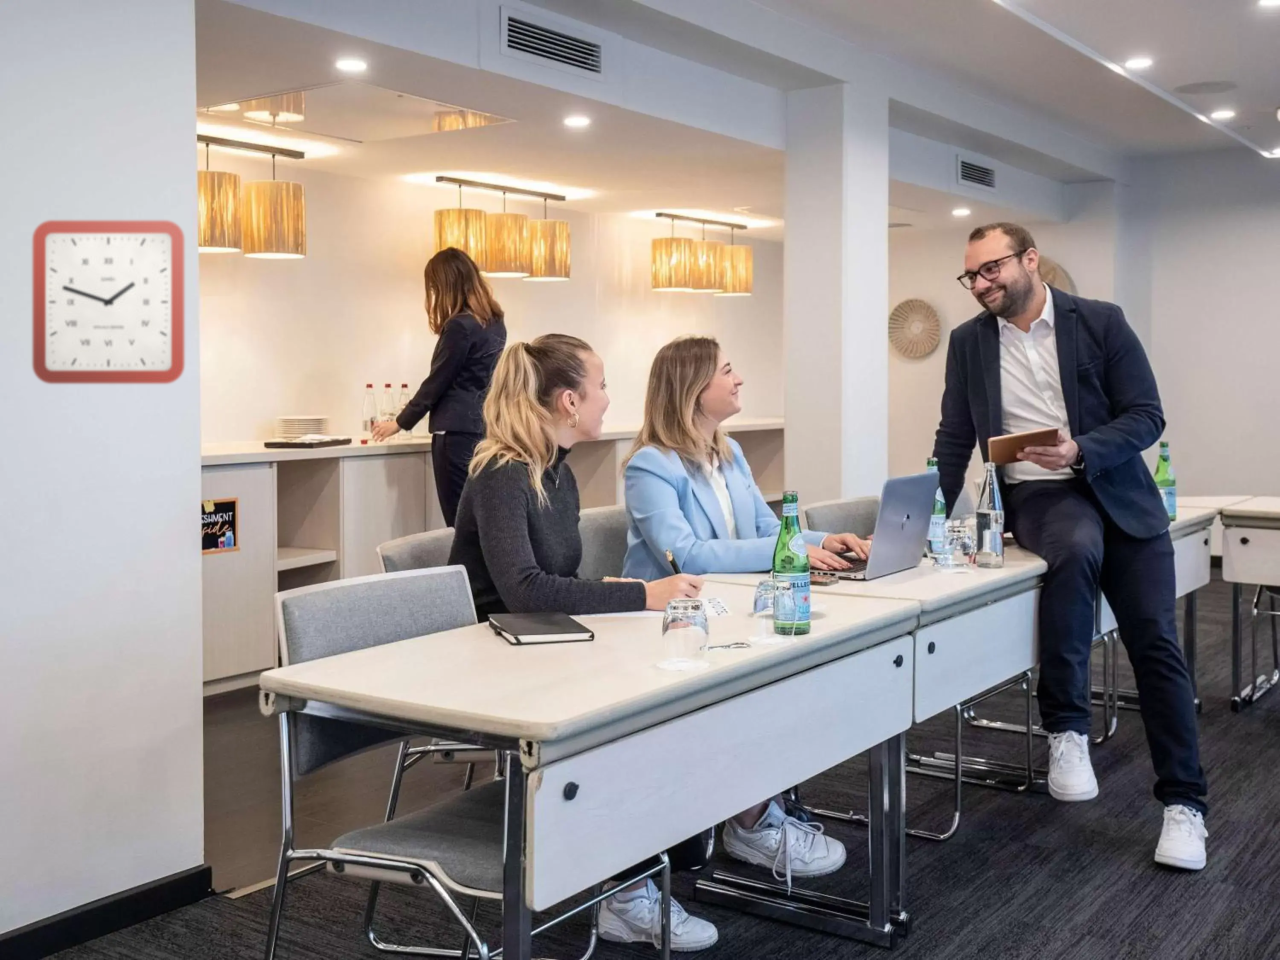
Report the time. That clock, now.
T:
1:48
